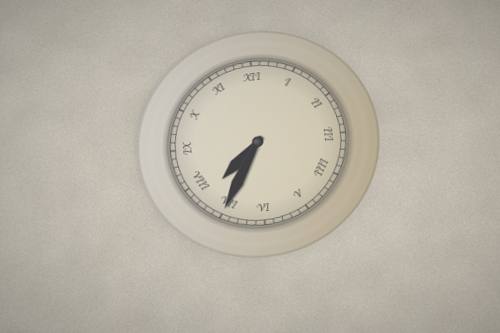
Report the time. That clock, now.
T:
7:35
